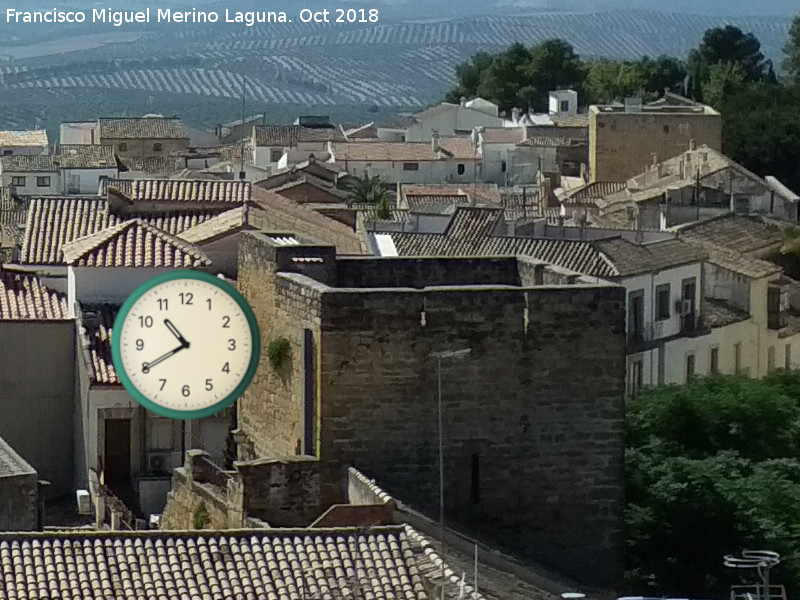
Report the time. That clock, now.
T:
10:40
